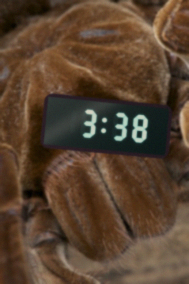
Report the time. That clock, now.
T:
3:38
